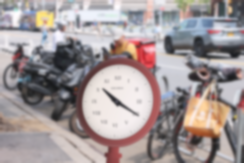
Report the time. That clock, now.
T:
10:20
